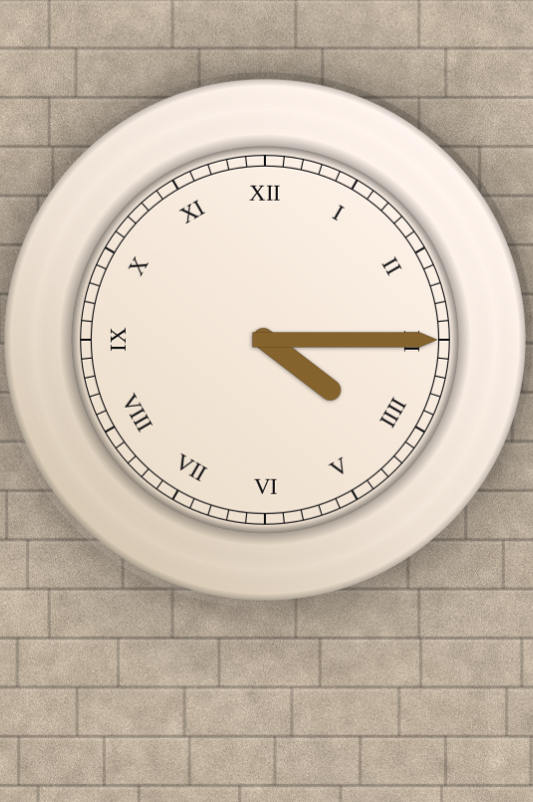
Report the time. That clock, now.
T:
4:15
